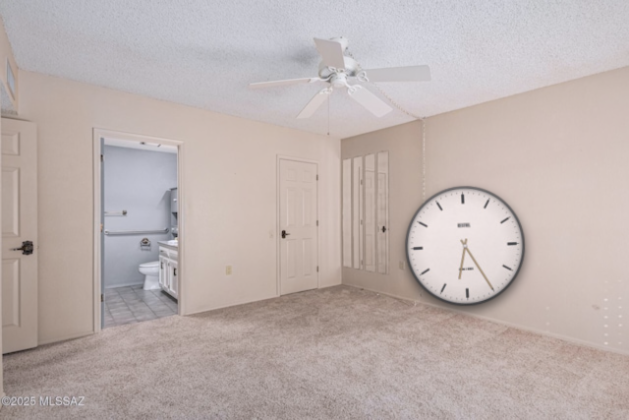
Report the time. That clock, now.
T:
6:25
